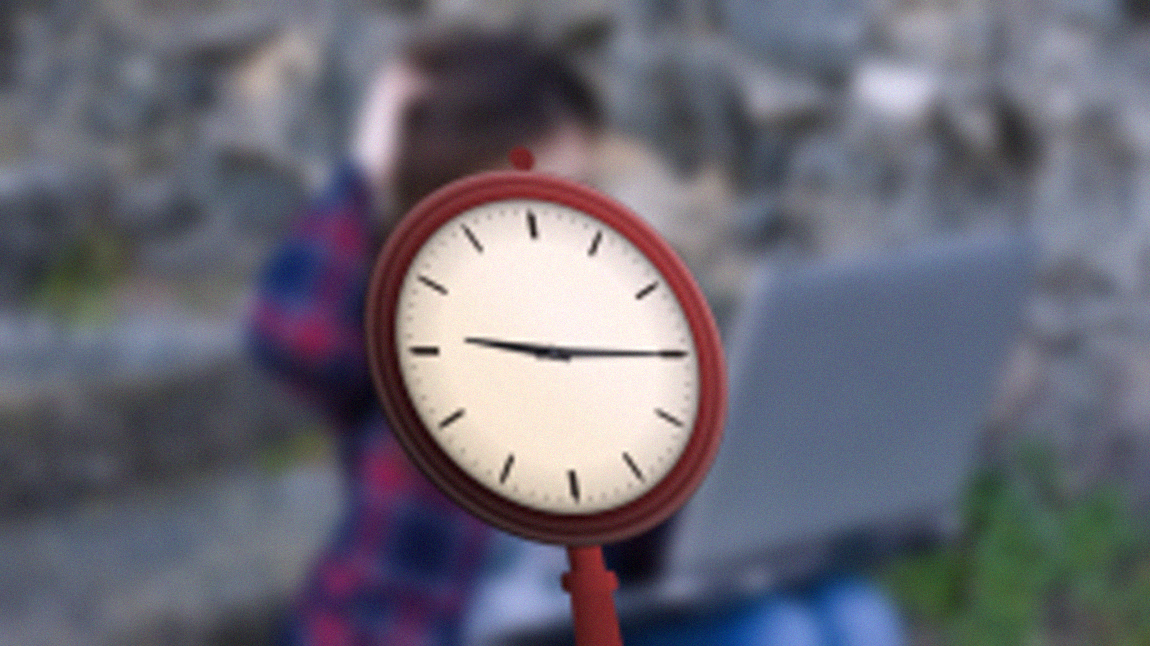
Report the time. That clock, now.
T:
9:15
